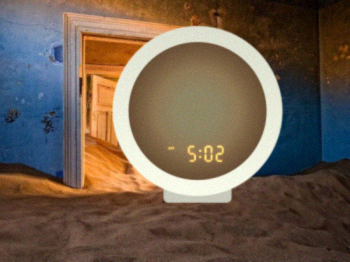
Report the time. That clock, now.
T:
5:02
